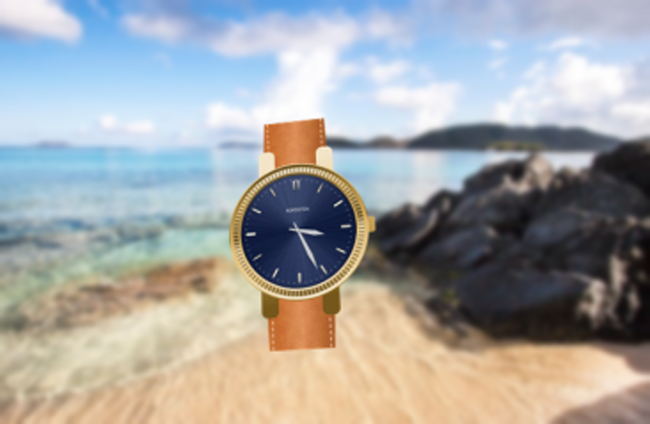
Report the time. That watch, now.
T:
3:26
